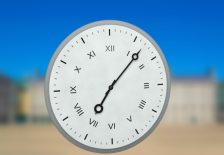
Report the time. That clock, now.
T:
7:07
